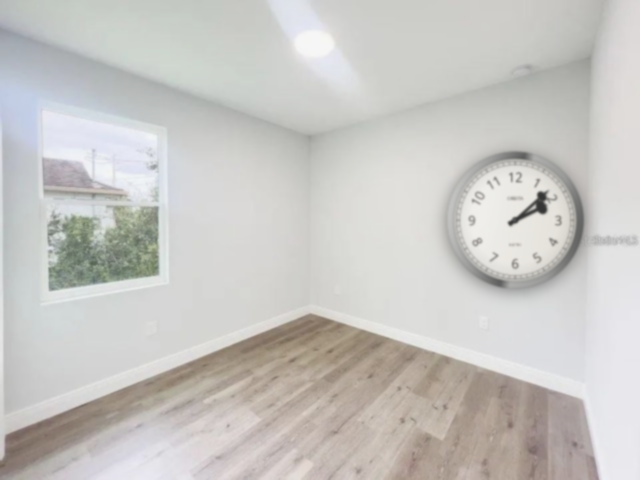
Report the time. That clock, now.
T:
2:08
